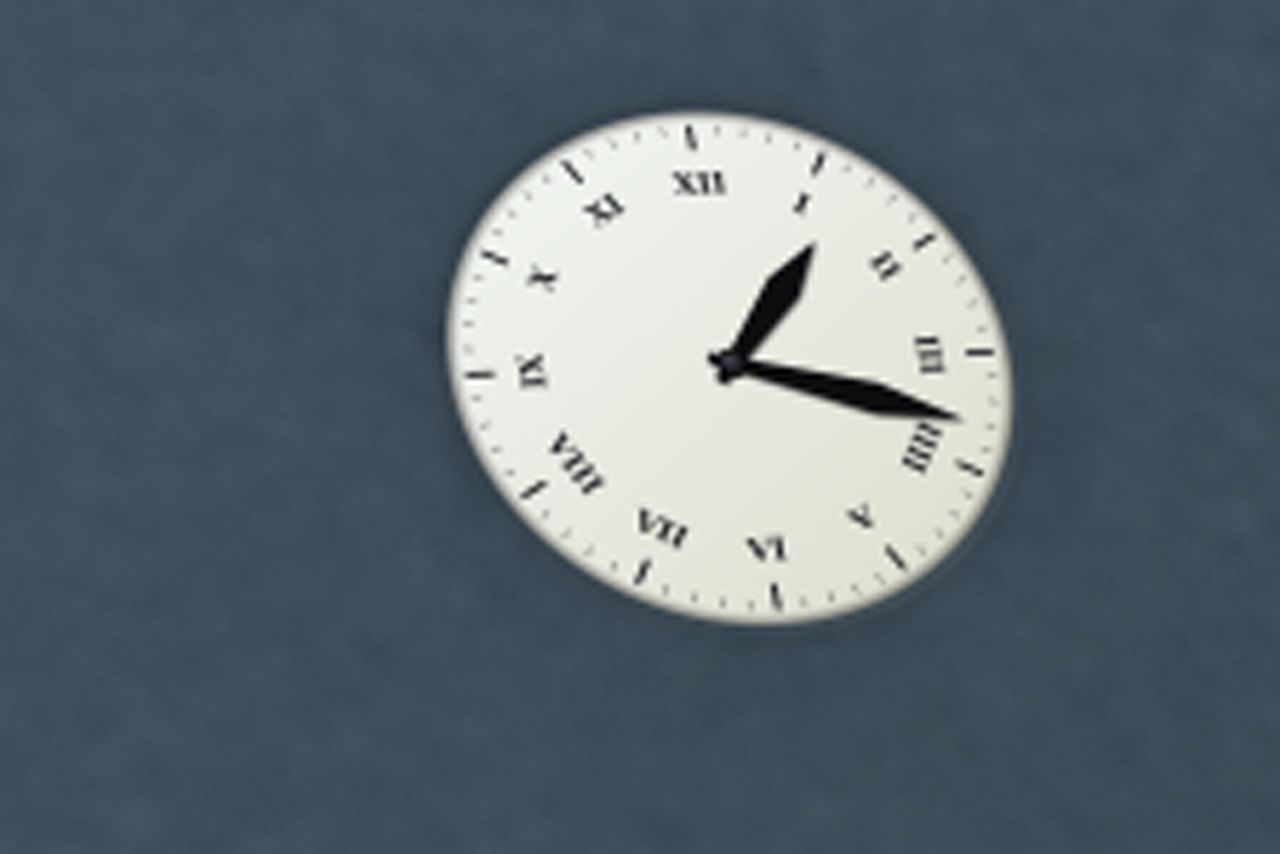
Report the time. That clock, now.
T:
1:18
